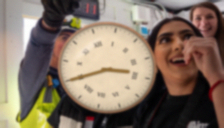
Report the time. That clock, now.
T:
3:45
